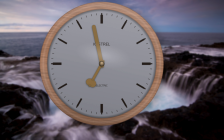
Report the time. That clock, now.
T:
6:58
